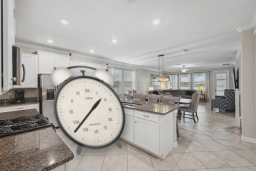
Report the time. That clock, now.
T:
1:38
